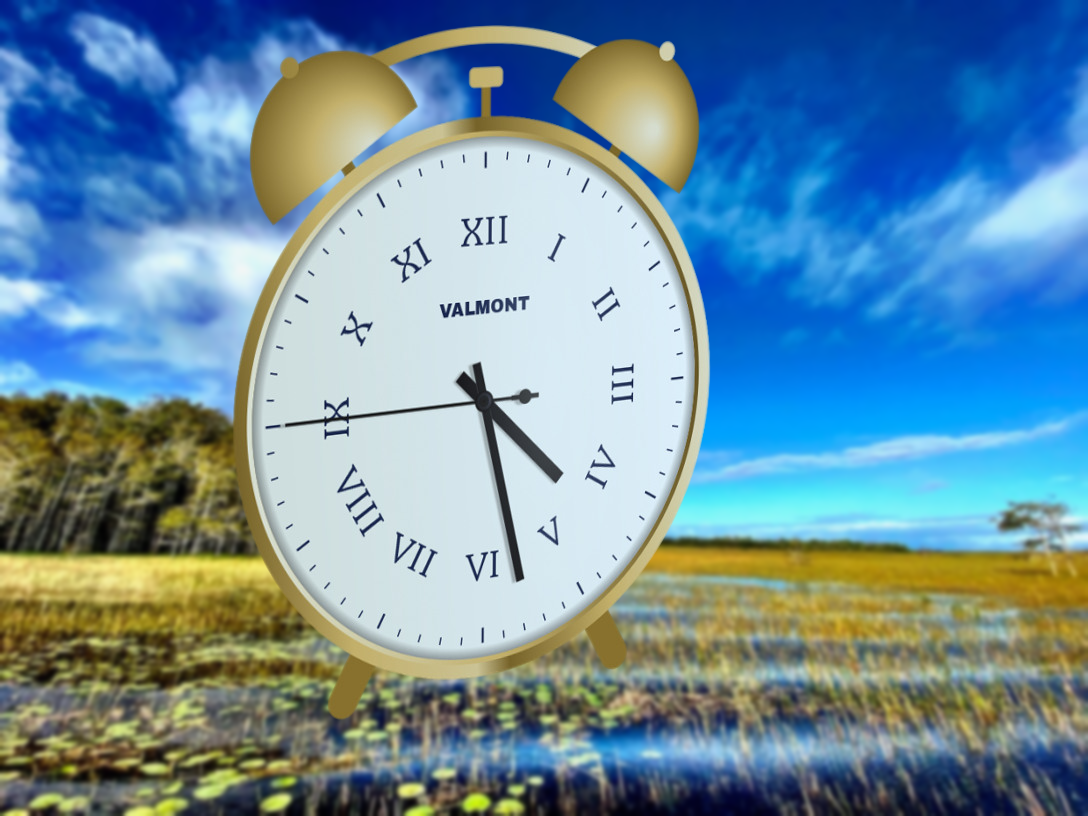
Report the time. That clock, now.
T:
4:27:45
